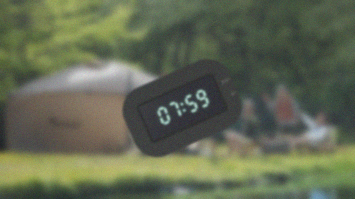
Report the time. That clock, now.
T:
7:59
